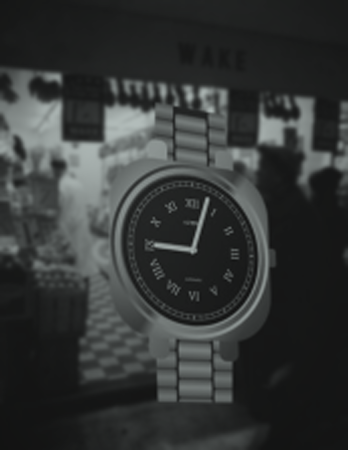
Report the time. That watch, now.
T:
9:03
